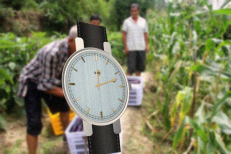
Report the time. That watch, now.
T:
12:12
